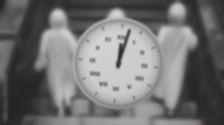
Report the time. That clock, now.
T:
12:02
